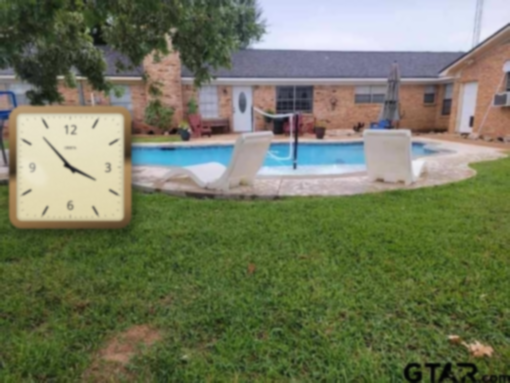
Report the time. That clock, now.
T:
3:53
